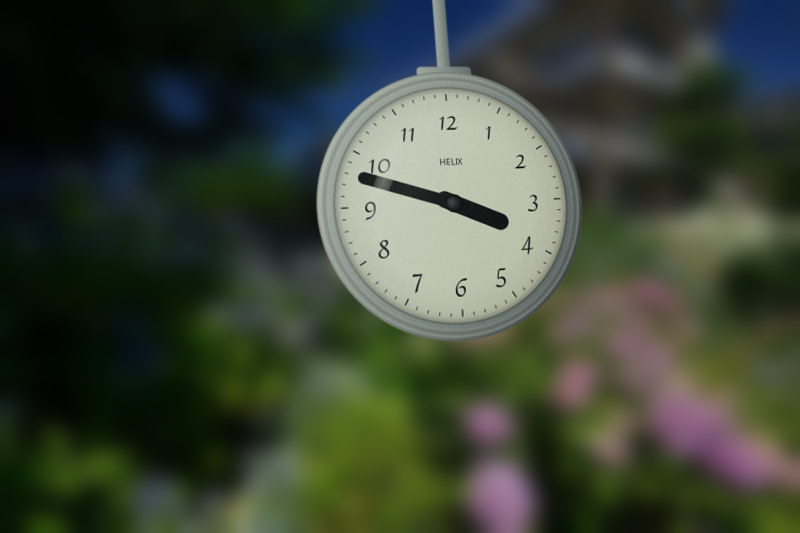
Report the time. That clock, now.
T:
3:48
